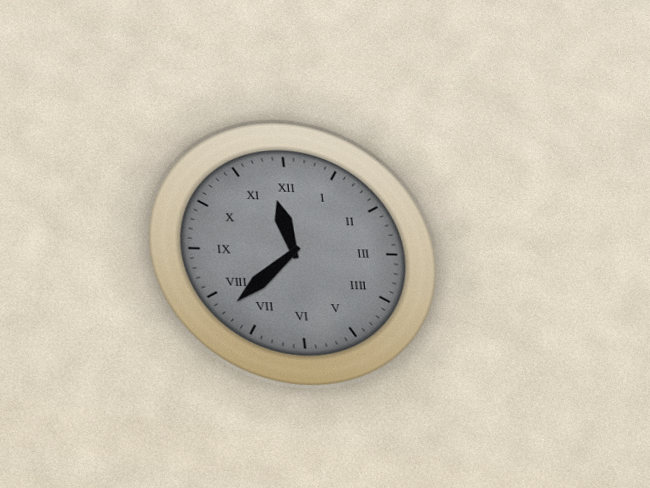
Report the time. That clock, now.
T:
11:38
